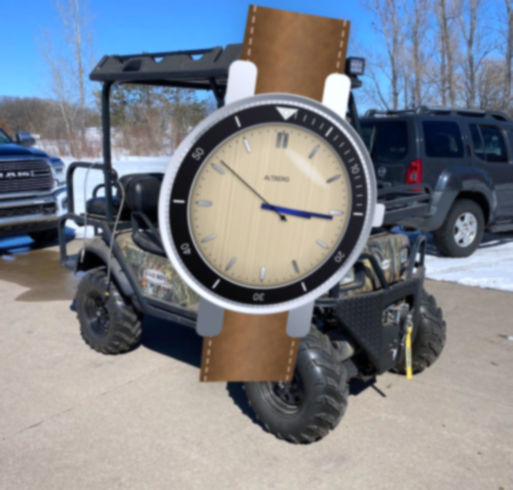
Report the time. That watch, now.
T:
3:15:51
